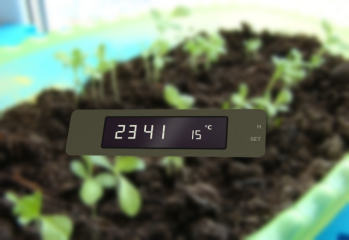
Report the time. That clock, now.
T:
23:41
